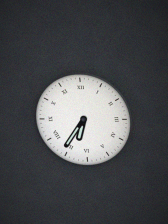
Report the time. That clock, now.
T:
6:36
